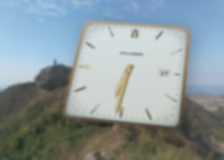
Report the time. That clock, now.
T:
6:31
